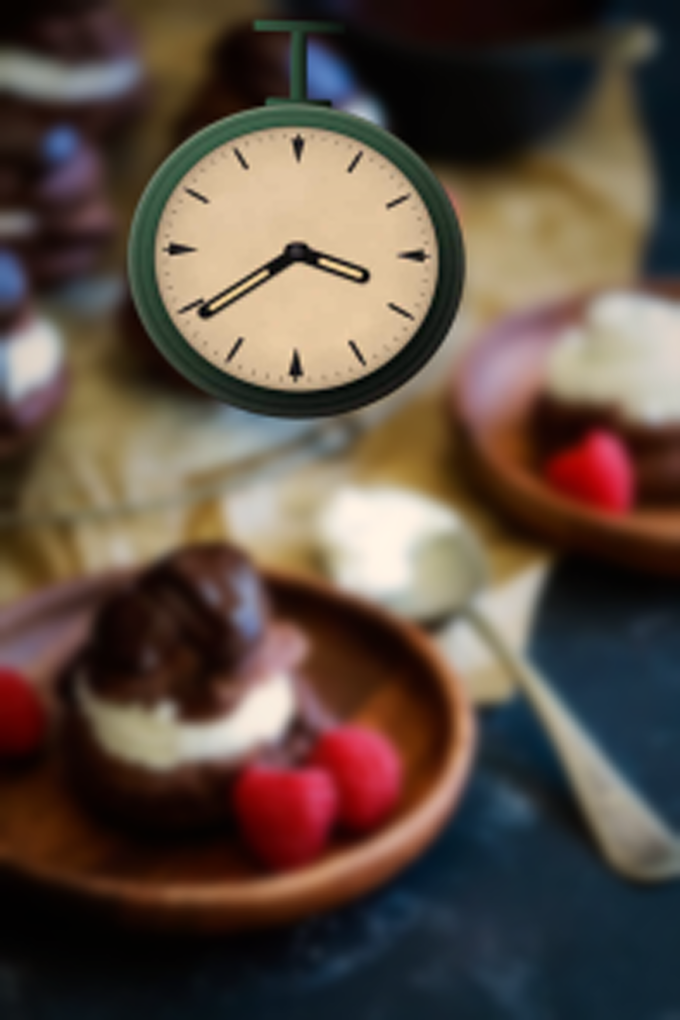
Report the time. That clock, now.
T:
3:39
